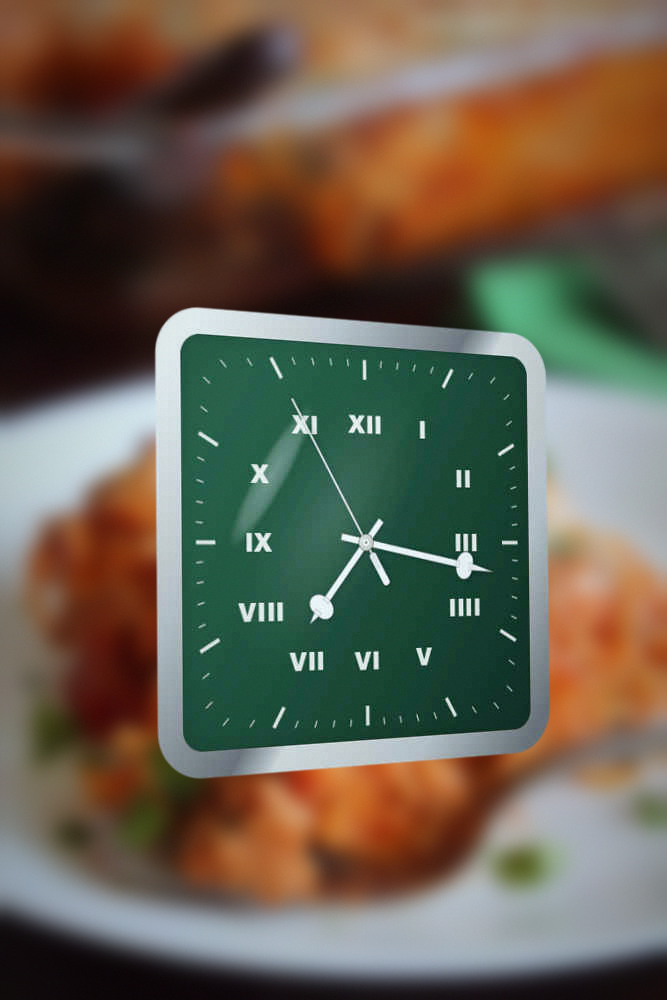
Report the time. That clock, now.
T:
7:16:55
